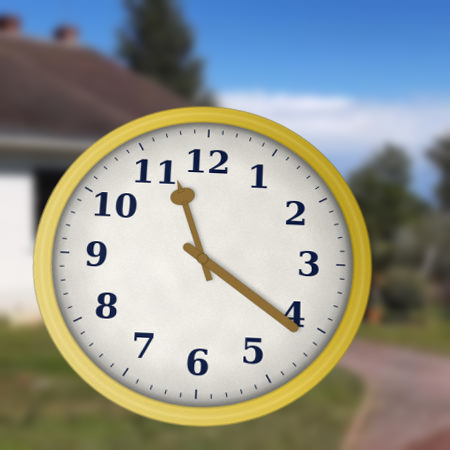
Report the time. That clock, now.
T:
11:21
